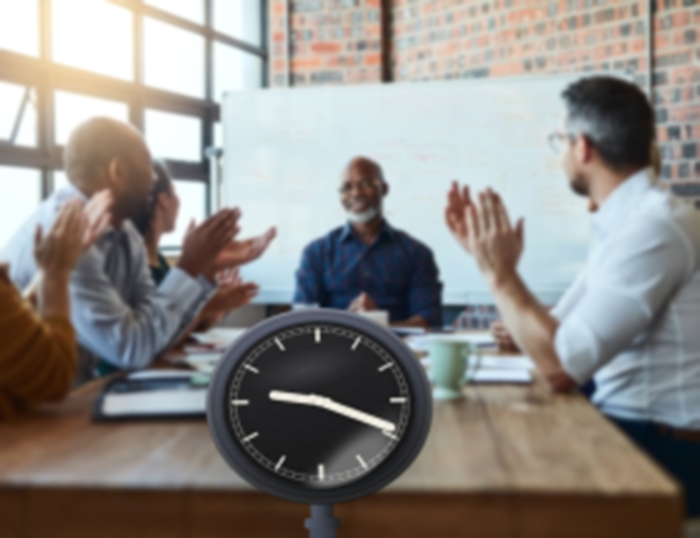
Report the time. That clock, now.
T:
9:19
